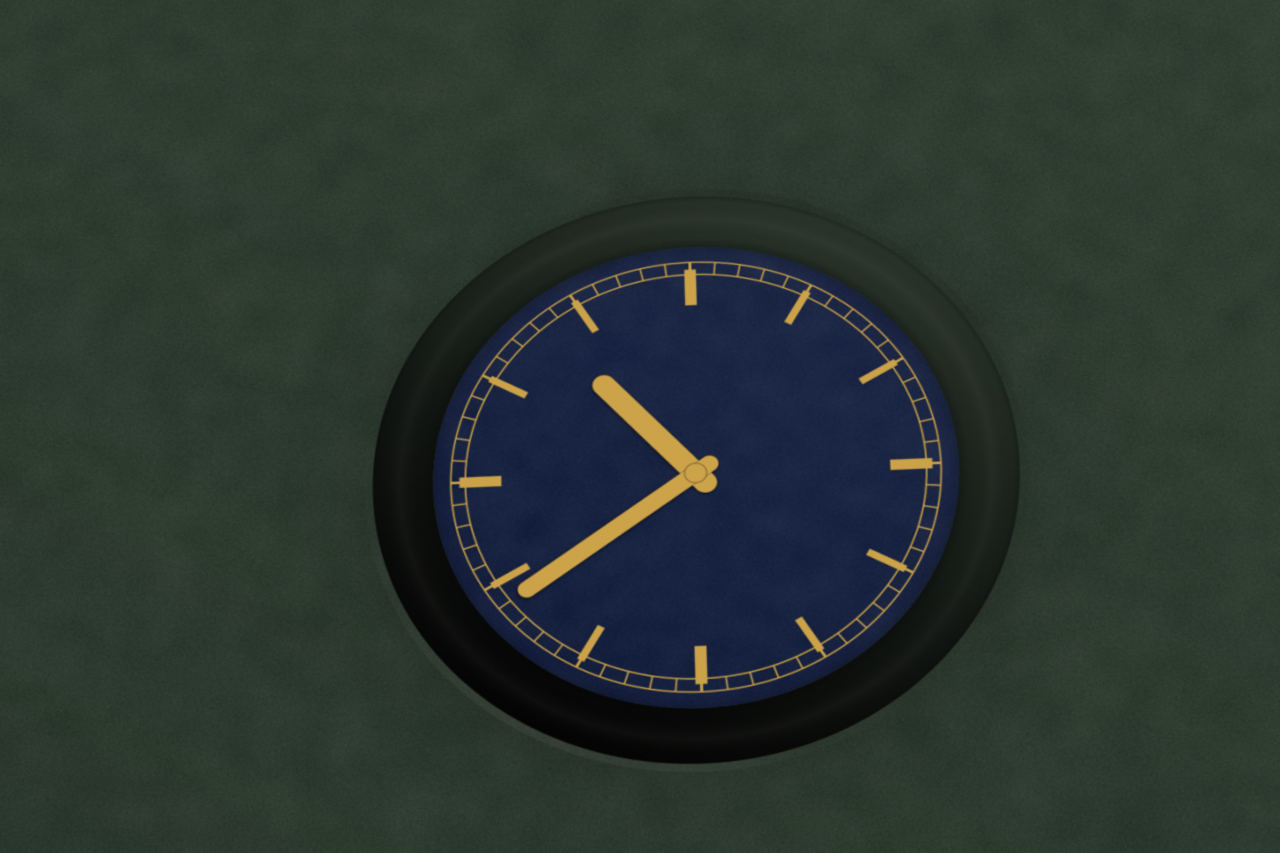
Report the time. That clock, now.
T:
10:39
